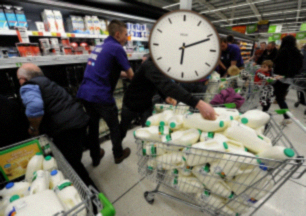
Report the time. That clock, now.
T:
6:11
